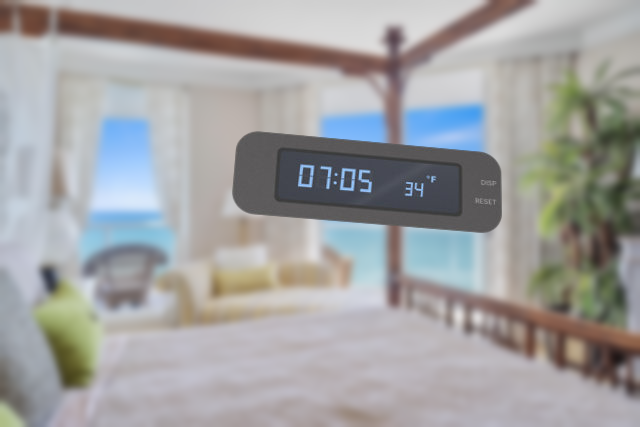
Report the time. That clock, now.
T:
7:05
